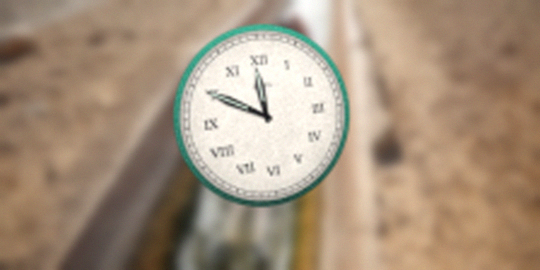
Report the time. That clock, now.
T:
11:50
